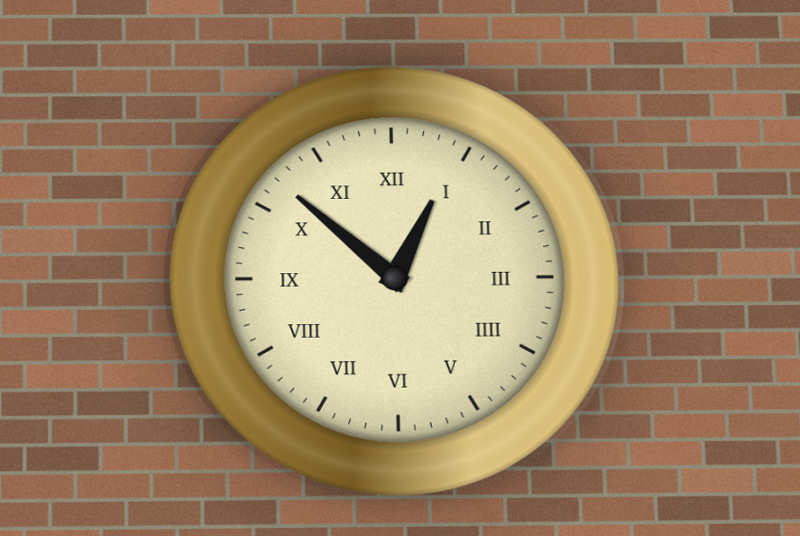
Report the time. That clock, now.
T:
12:52
